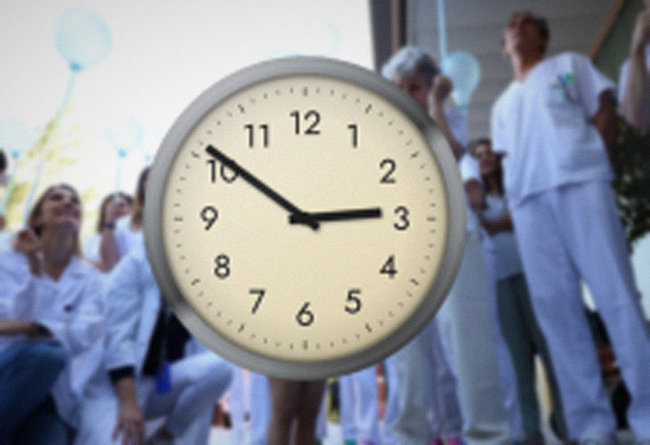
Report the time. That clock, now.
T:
2:51
